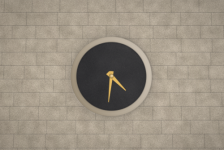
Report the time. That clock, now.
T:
4:31
